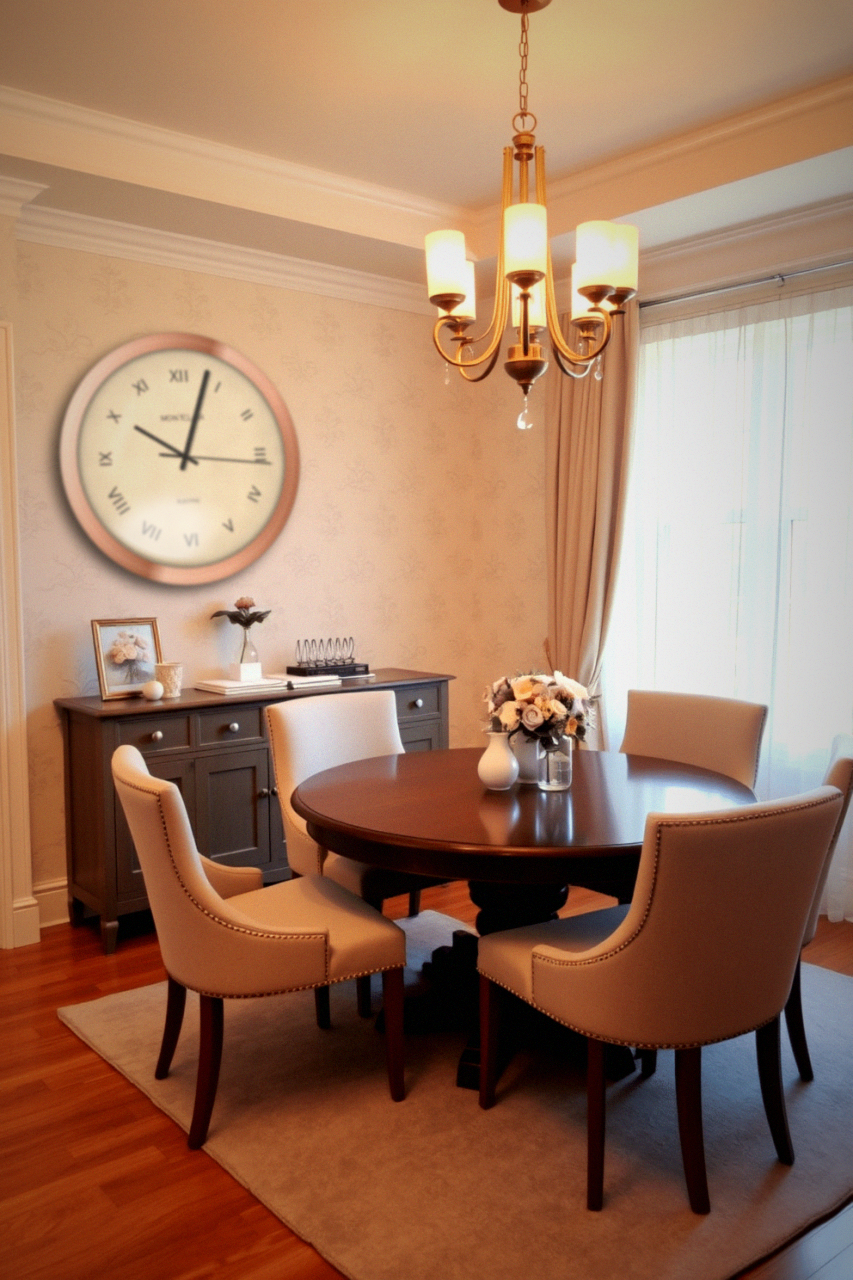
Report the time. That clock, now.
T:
10:03:16
